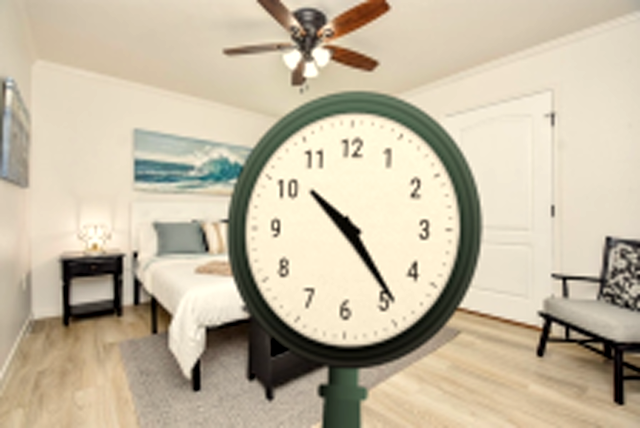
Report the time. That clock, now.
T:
10:24
